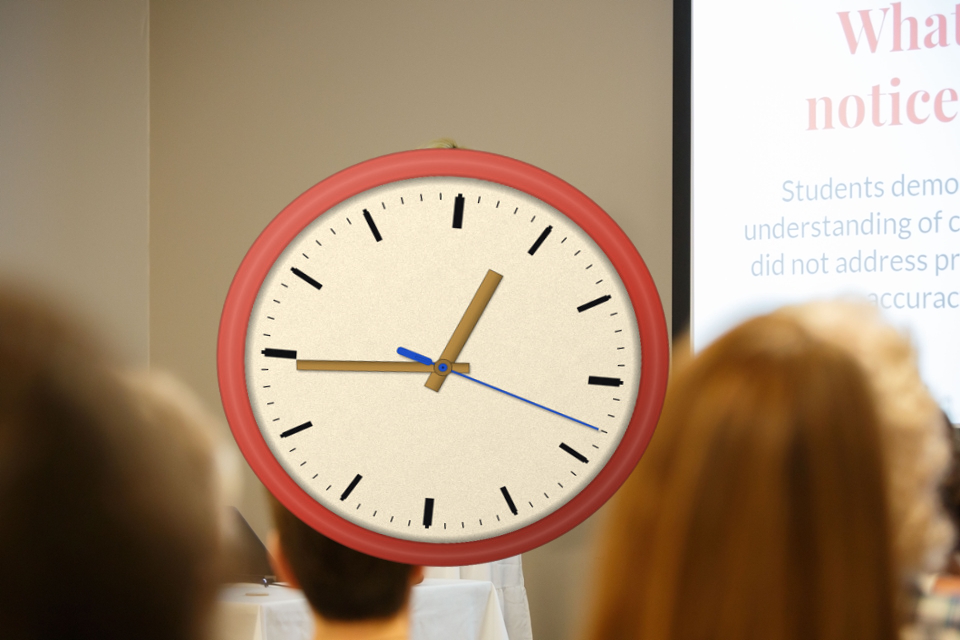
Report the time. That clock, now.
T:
12:44:18
